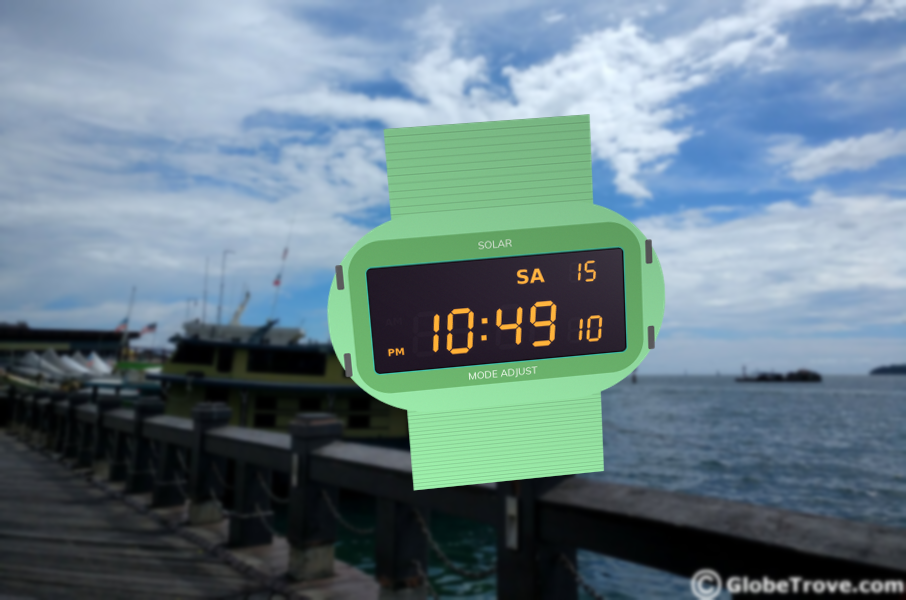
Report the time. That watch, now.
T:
10:49:10
